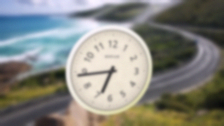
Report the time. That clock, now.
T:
6:44
